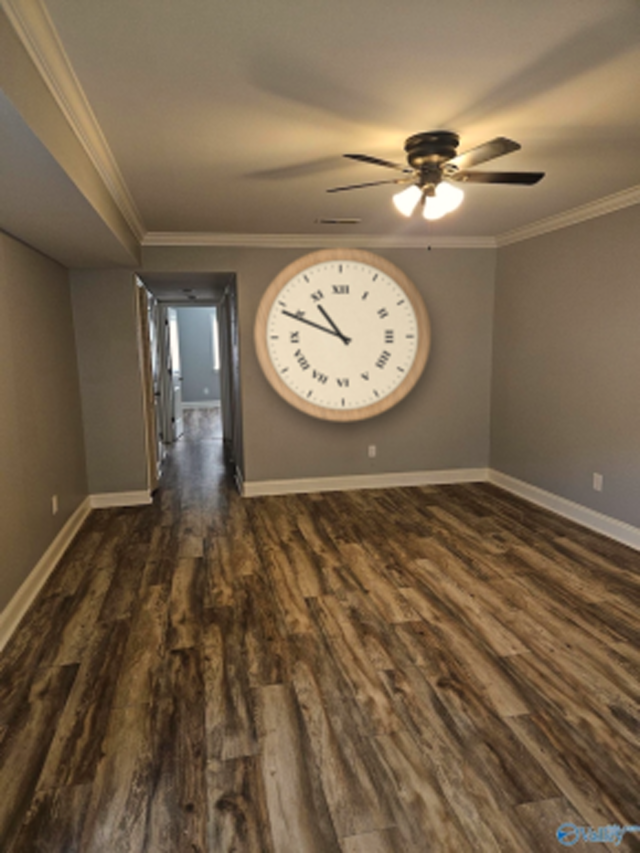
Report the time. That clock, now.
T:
10:49
